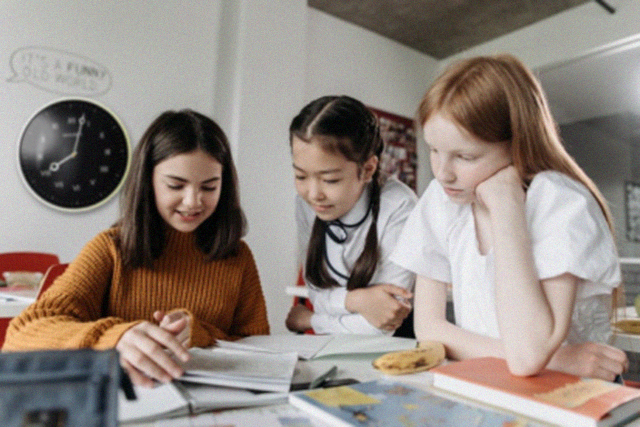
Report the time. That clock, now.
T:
8:03
